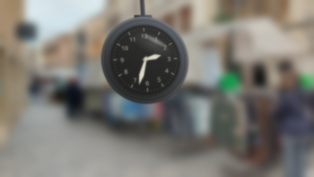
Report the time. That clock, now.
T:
2:33
